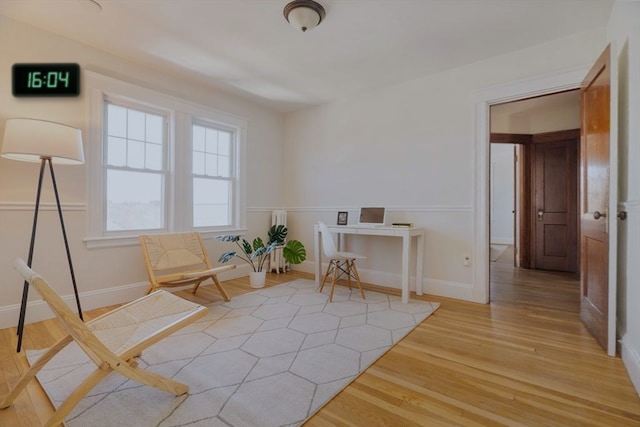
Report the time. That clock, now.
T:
16:04
